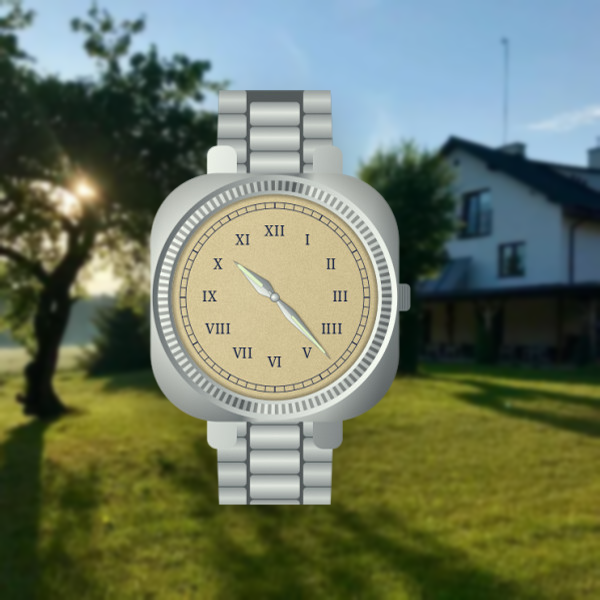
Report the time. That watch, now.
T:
10:23
